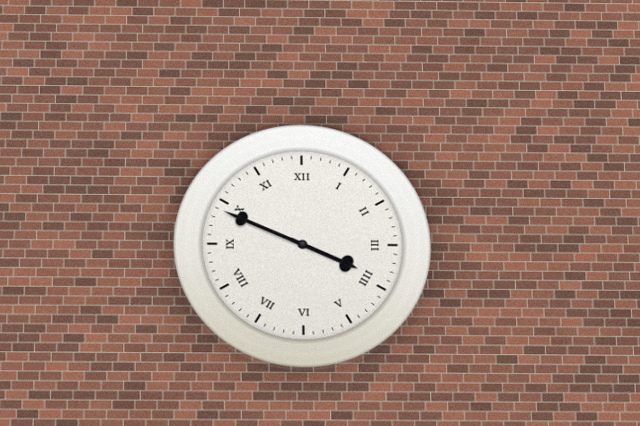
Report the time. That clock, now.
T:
3:49
